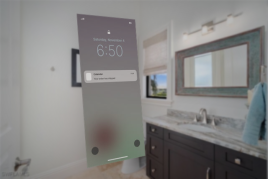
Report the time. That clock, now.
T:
6:50
